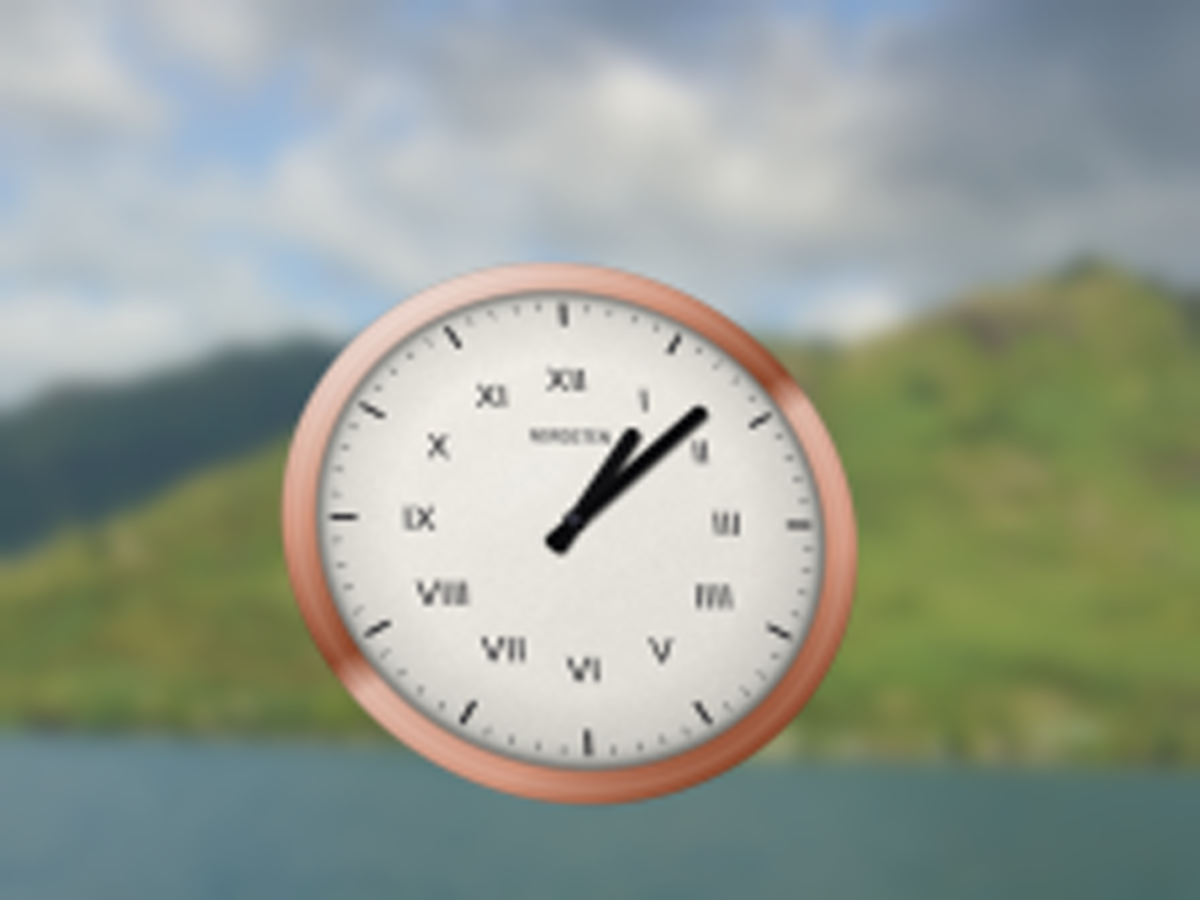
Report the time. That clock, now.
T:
1:08
